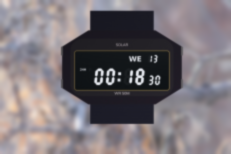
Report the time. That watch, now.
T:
0:18:30
